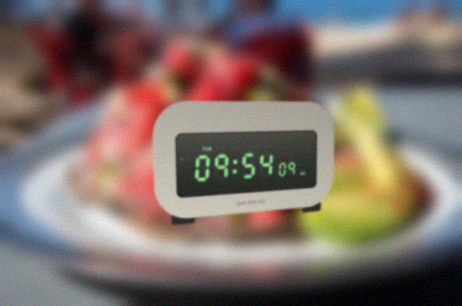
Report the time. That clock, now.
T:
9:54:09
